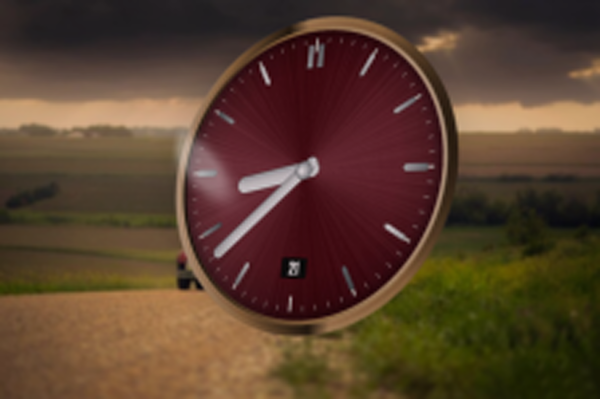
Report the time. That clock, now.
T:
8:38
